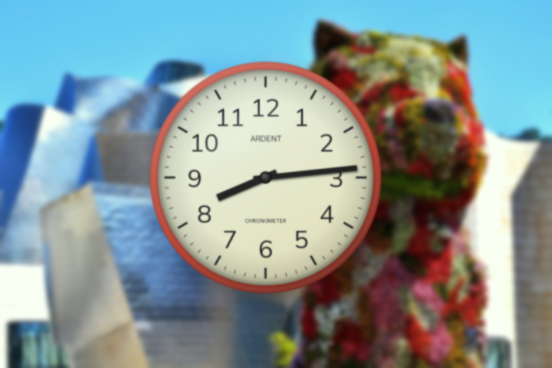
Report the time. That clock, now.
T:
8:14
